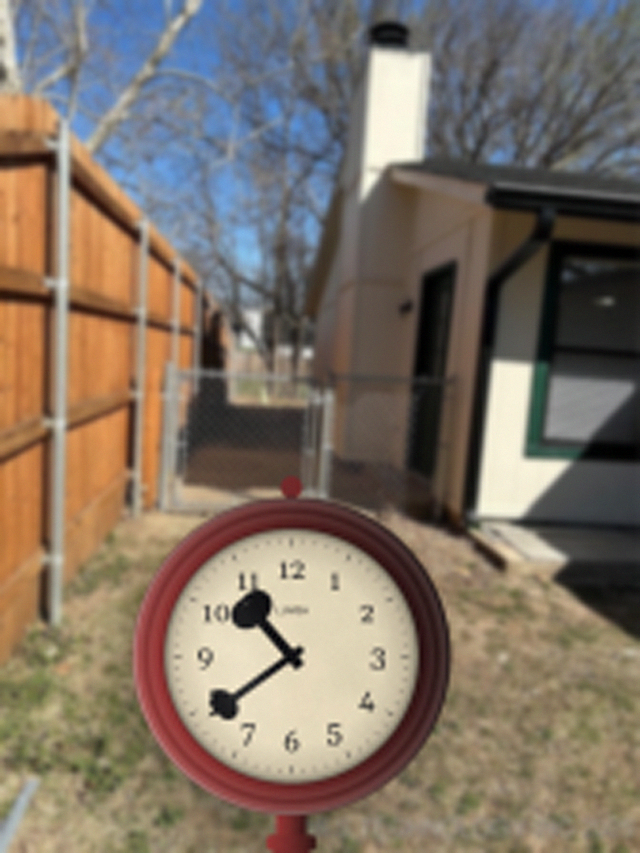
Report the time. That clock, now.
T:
10:39
